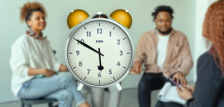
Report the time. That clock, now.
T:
5:50
